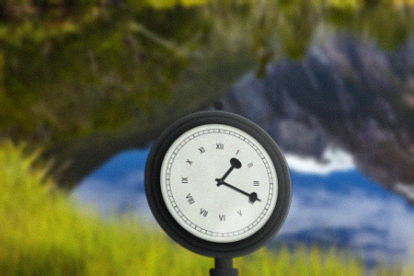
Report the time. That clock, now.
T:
1:19
